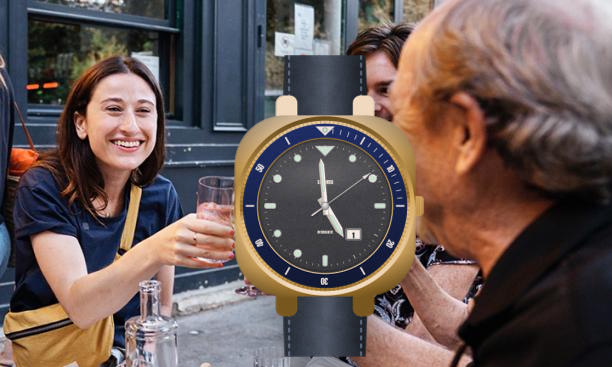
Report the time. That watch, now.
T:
4:59:09
